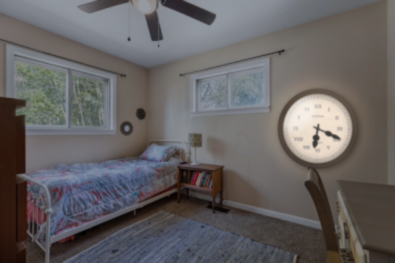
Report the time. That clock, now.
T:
6:19
